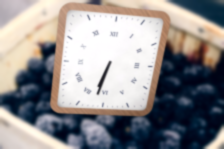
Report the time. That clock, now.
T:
6:32
